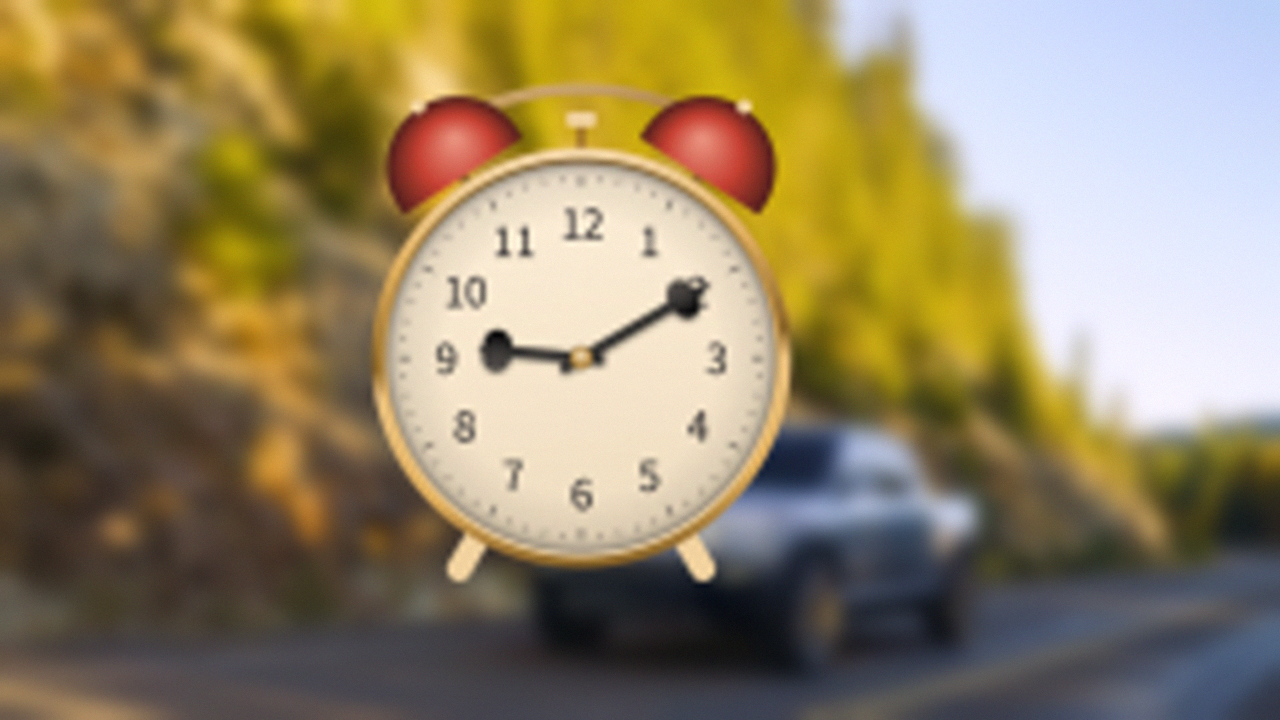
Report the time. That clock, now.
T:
9:10
